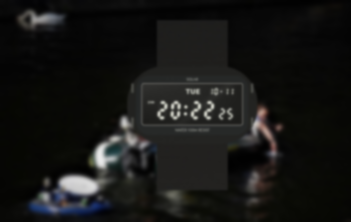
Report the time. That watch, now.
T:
20:22:25
